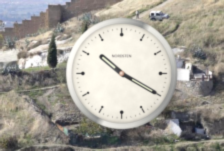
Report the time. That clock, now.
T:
10:20
